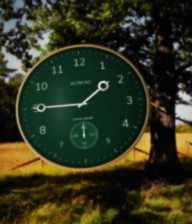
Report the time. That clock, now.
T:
1:45
